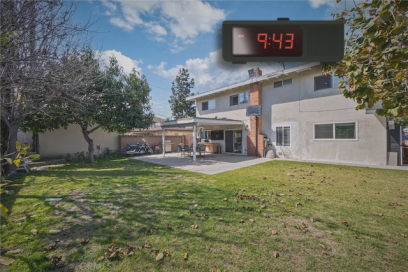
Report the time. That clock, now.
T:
9:43
